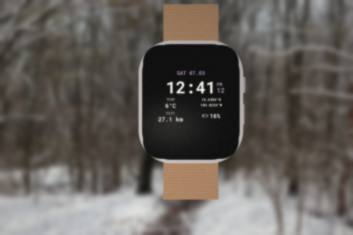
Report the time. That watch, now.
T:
12:41
